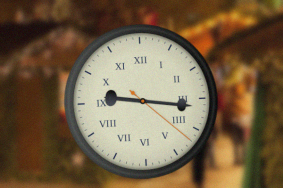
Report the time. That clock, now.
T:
9:16:22
